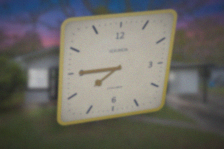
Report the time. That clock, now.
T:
7:45
